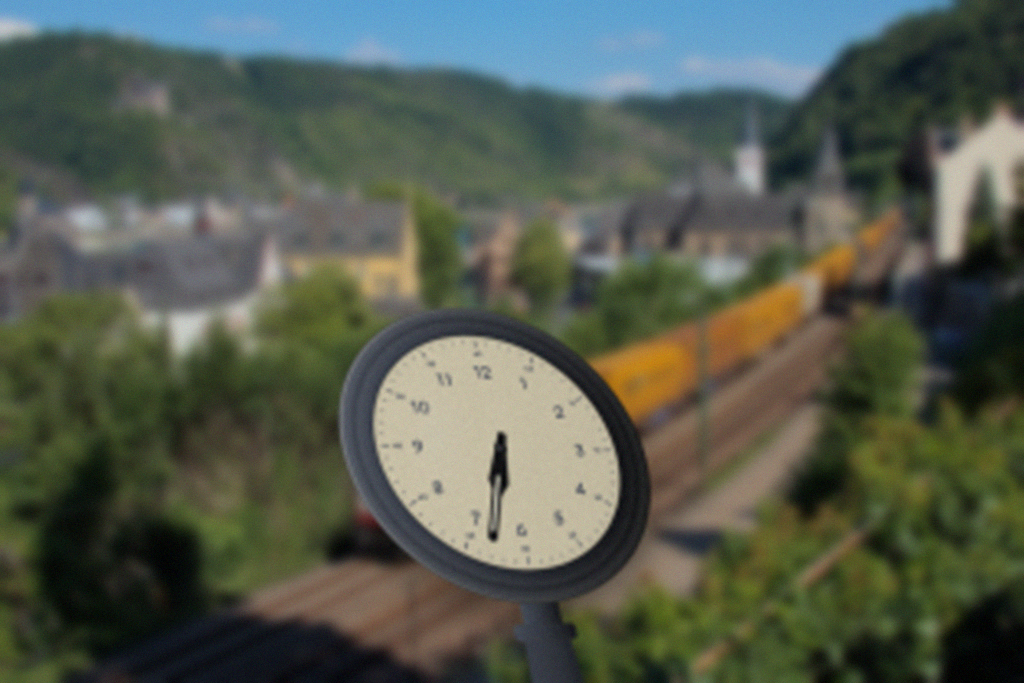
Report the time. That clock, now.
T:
6:33
